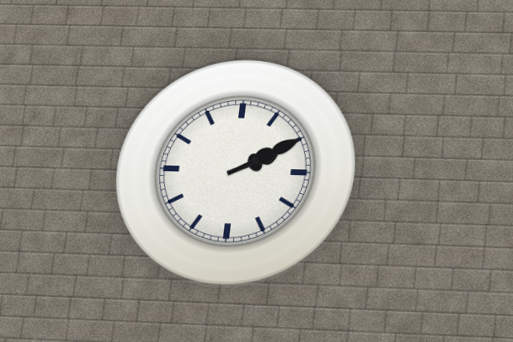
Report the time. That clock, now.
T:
2:10
